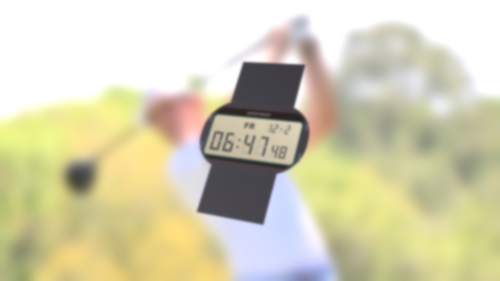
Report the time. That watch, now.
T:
6:47:48
